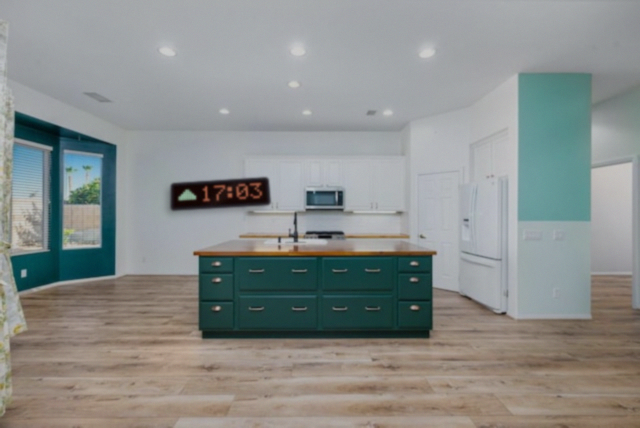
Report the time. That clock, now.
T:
17:03
